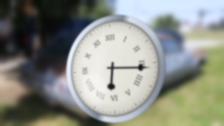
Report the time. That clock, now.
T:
6:16
